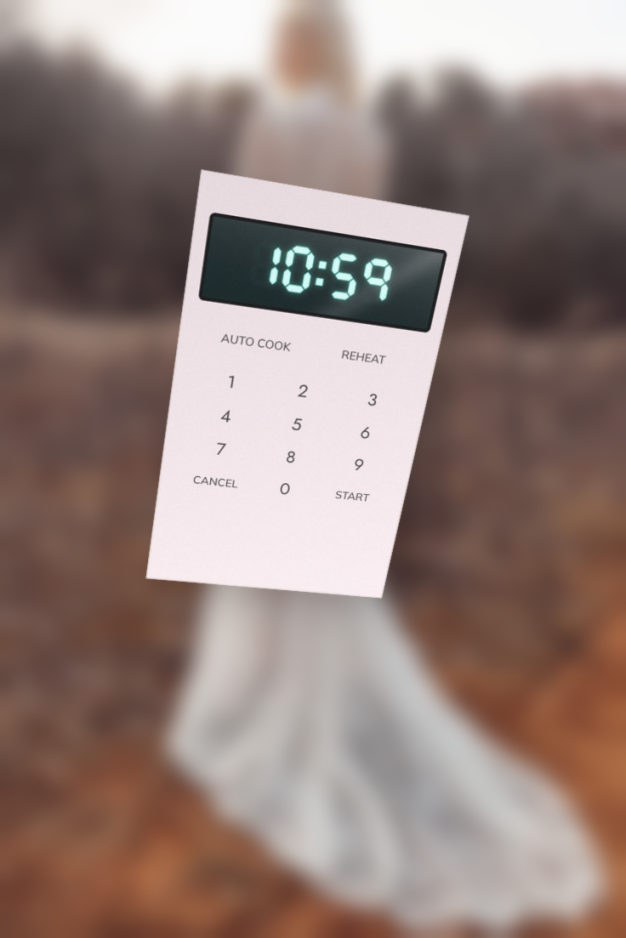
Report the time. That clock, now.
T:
10:59
